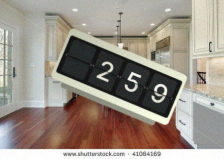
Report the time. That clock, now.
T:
2:59
